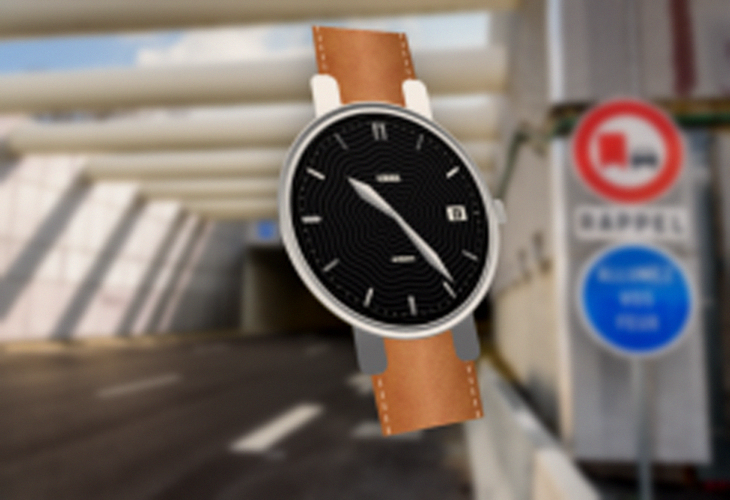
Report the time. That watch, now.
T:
10:24
